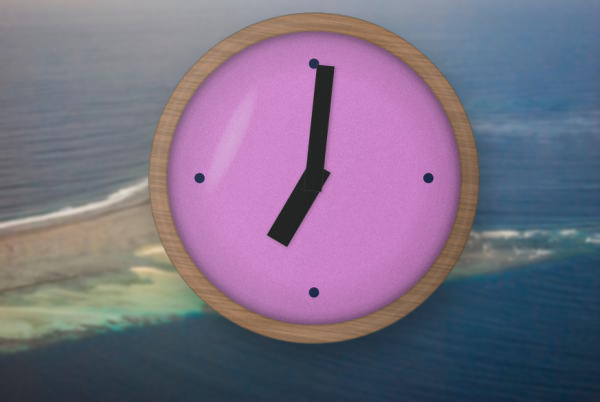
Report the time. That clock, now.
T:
7:01
